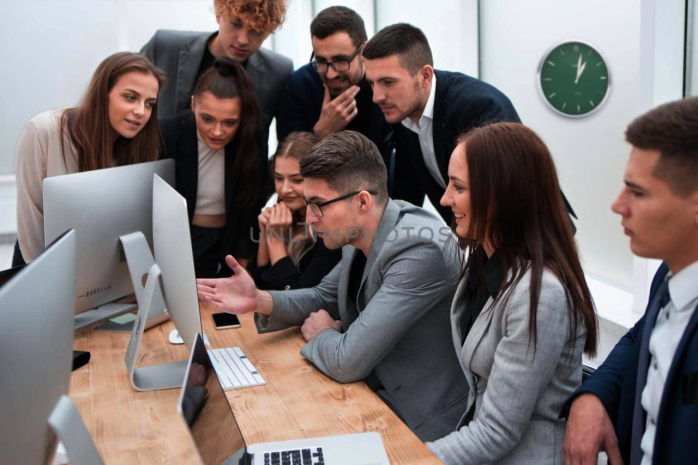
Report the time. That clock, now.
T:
1:02
